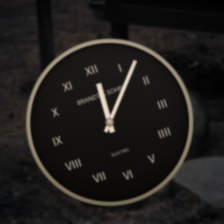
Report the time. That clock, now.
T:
12:07
